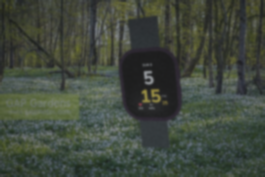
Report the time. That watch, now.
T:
5:15
